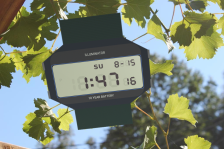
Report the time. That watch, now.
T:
1:47:16
